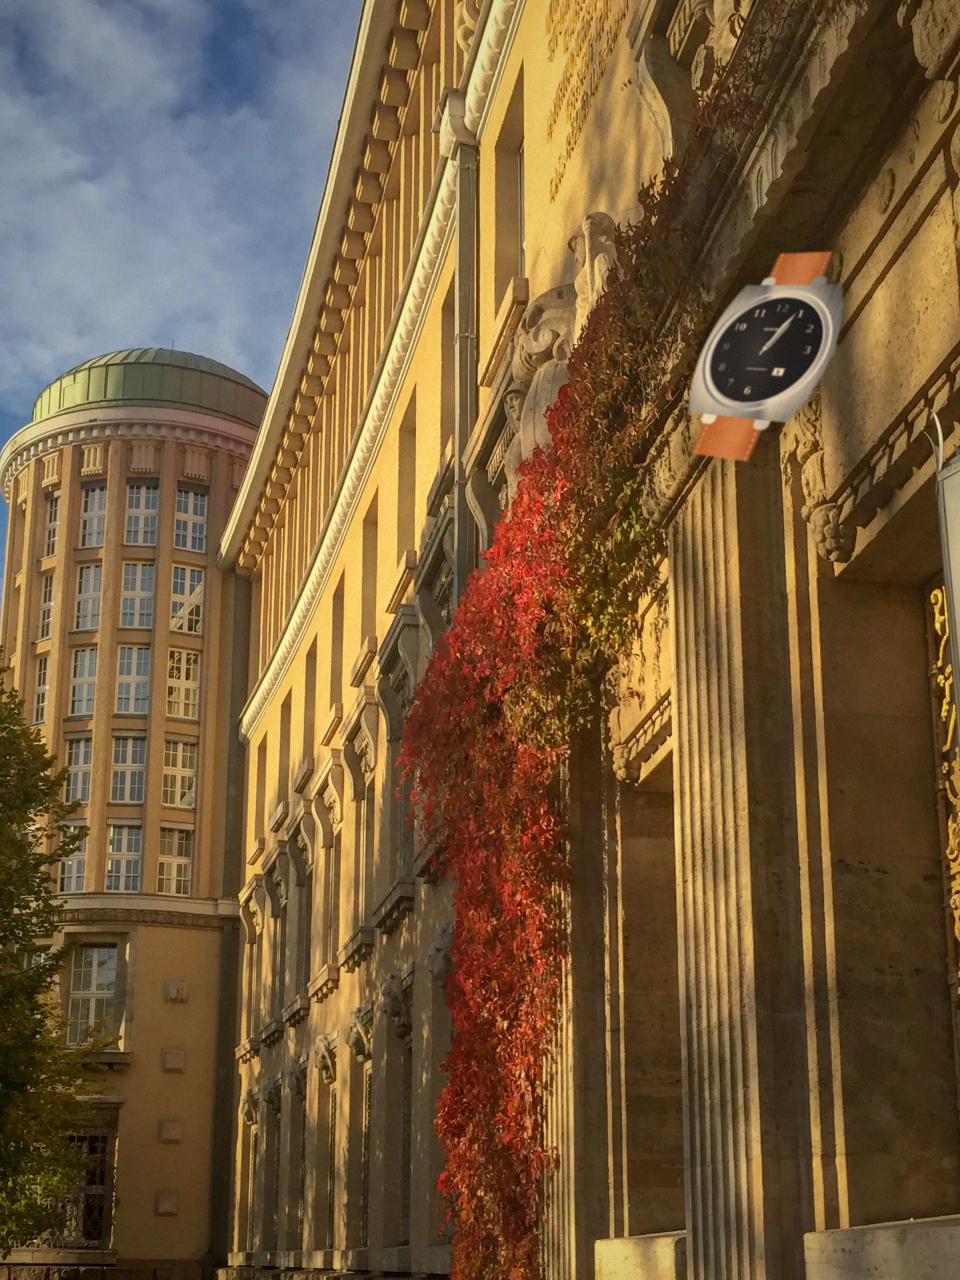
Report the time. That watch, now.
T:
1:04
